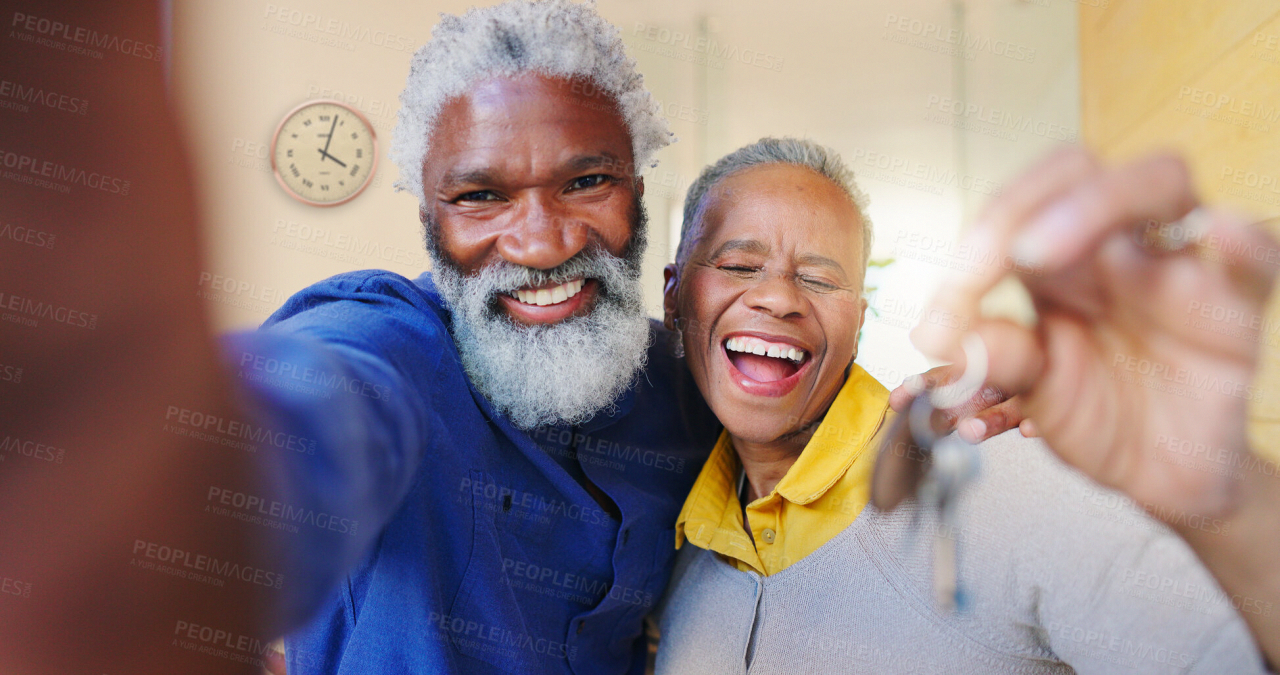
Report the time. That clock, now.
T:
4:03
